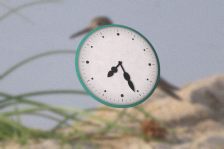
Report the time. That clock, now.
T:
7:26
